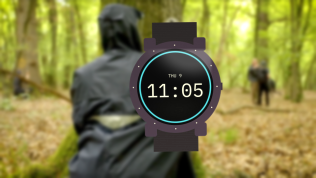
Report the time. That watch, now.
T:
11:05
